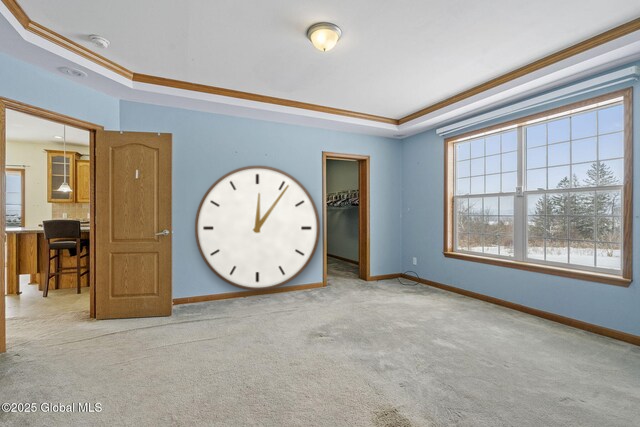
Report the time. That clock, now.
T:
12:06
